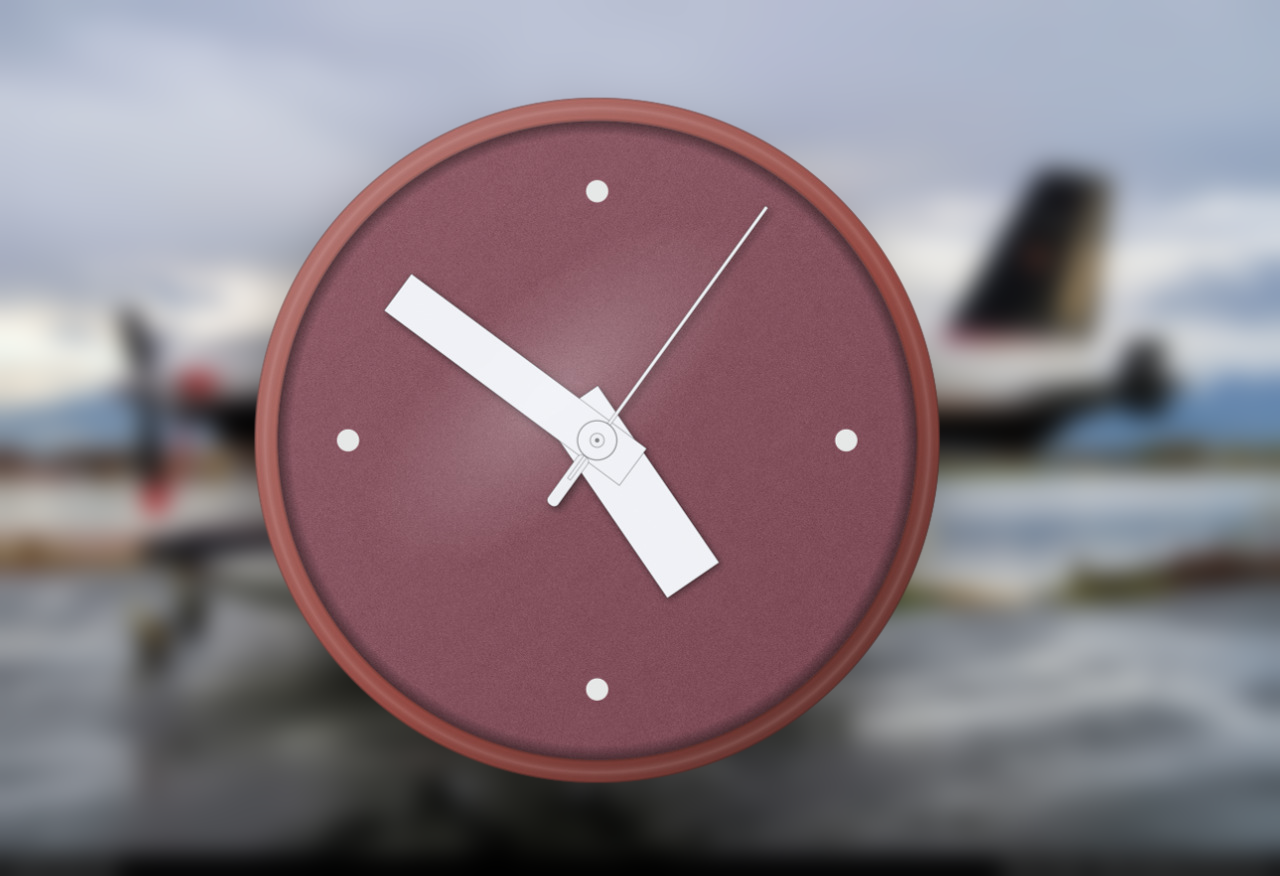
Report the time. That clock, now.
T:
4:51:06
